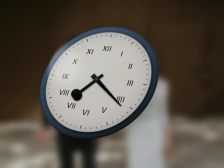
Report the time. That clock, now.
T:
7:21
